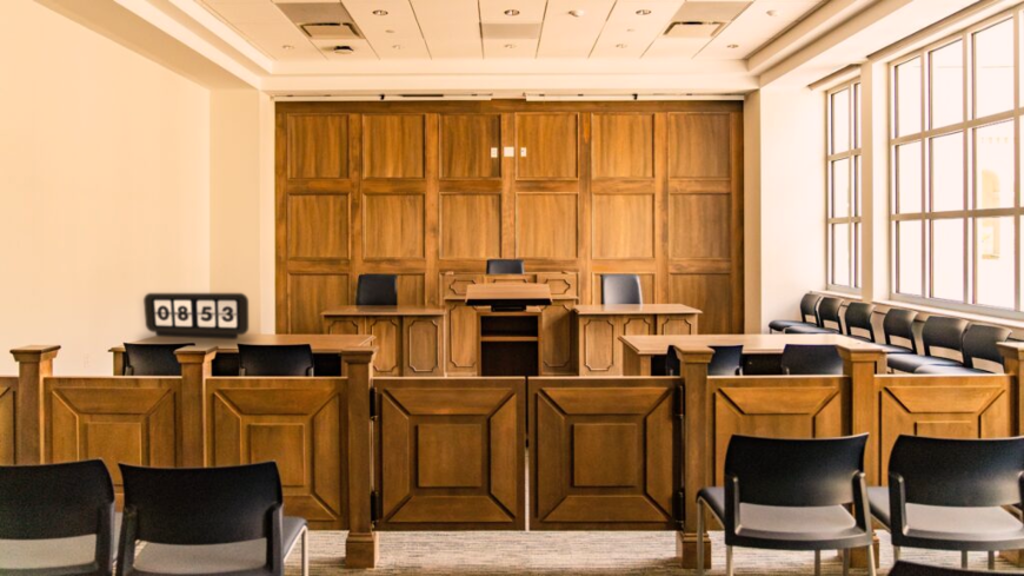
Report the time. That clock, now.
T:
8:53
